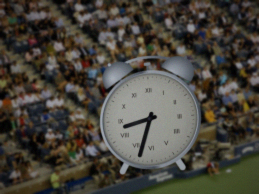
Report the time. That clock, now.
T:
8:33
